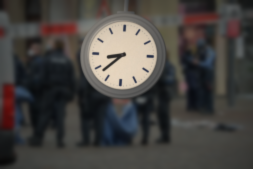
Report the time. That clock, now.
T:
8:38
